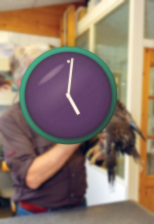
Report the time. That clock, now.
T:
5:01
